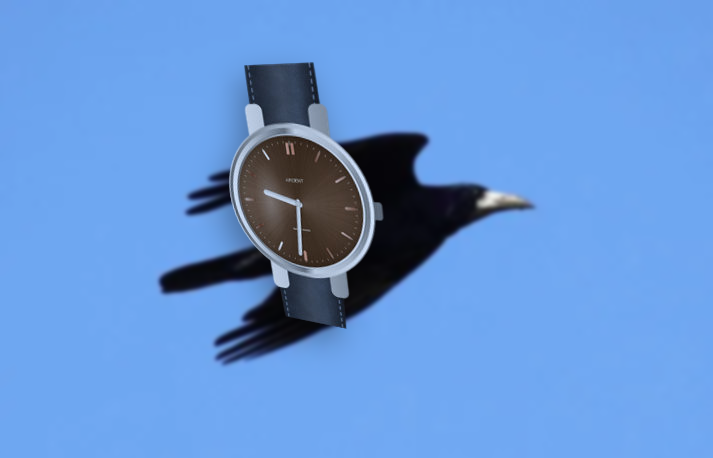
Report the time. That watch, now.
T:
9:31
